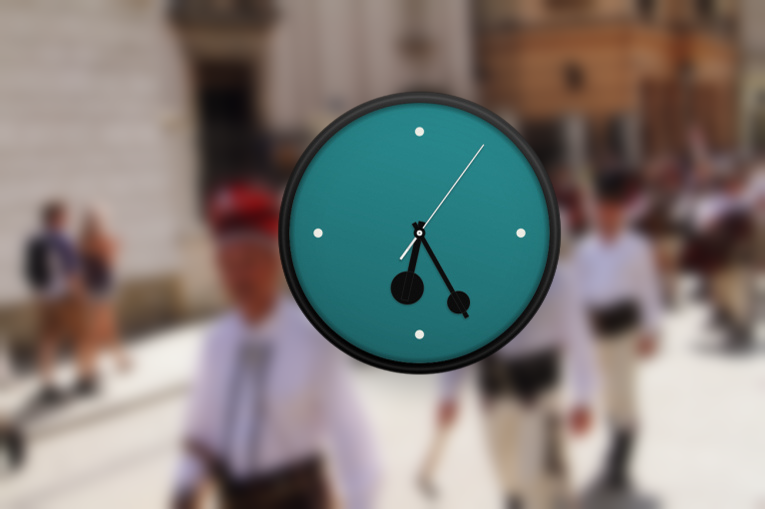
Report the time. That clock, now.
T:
6:25:06
